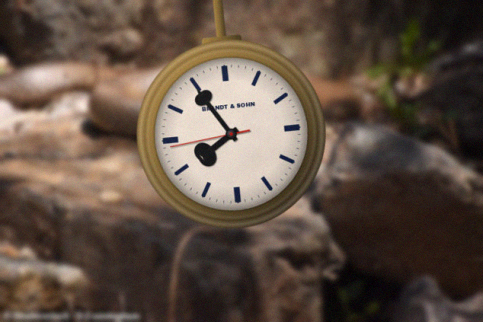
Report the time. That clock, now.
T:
7:54:44
